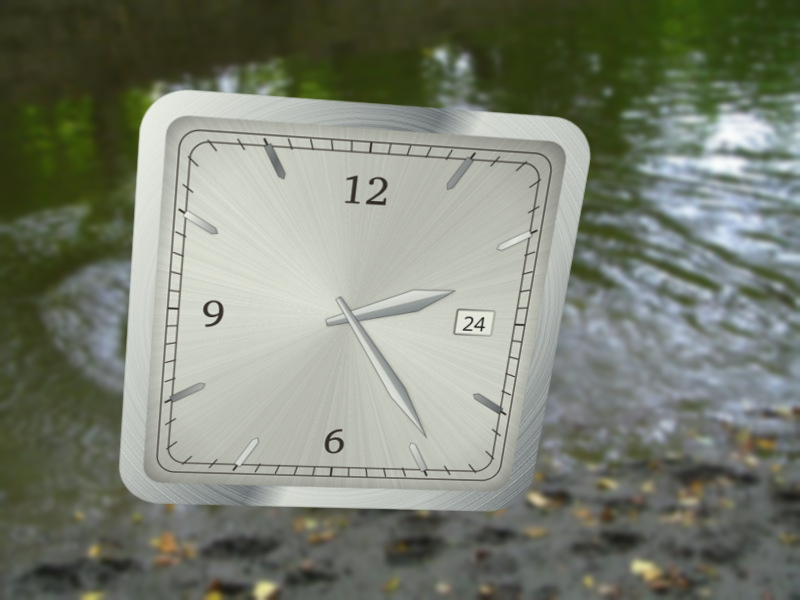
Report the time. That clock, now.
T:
2:24
